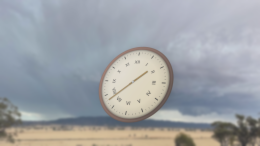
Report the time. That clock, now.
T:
1:38
